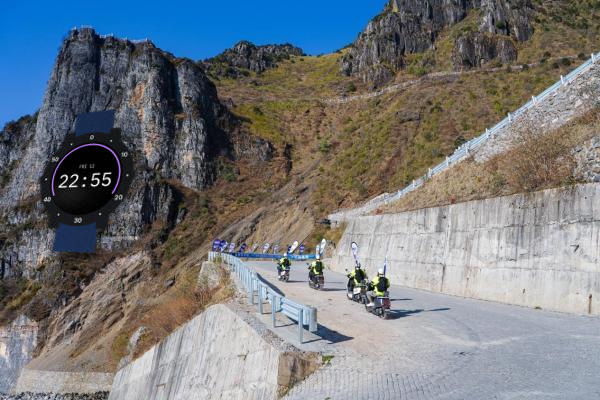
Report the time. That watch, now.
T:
22:55
